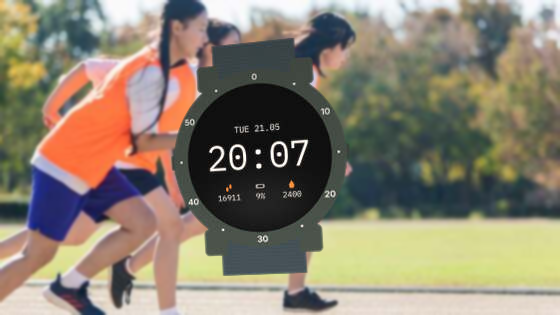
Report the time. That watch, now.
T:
20:07
